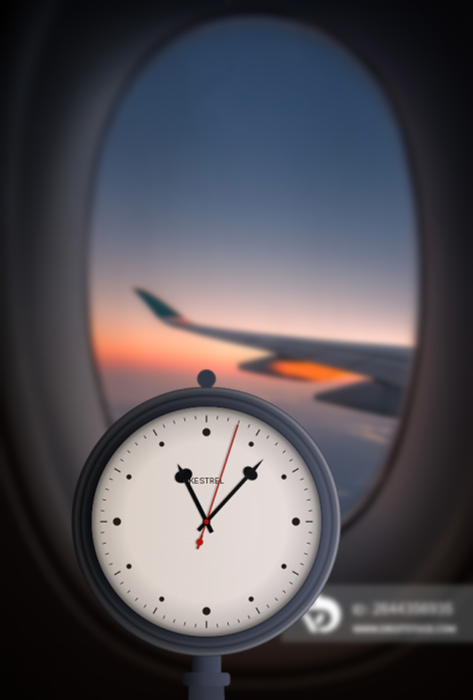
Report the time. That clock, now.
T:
11:07:03
